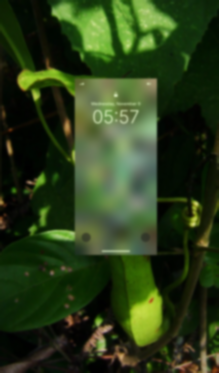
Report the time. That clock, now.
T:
5:57
